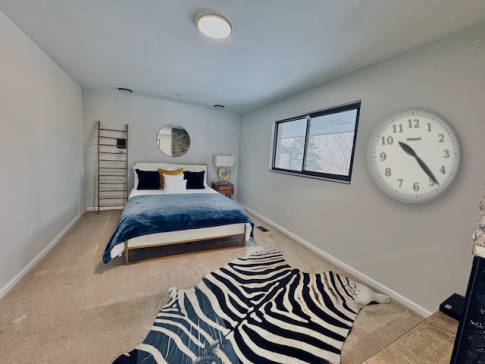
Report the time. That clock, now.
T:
10:24
